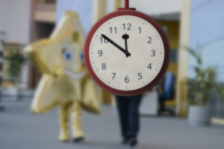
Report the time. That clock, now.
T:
11:51
